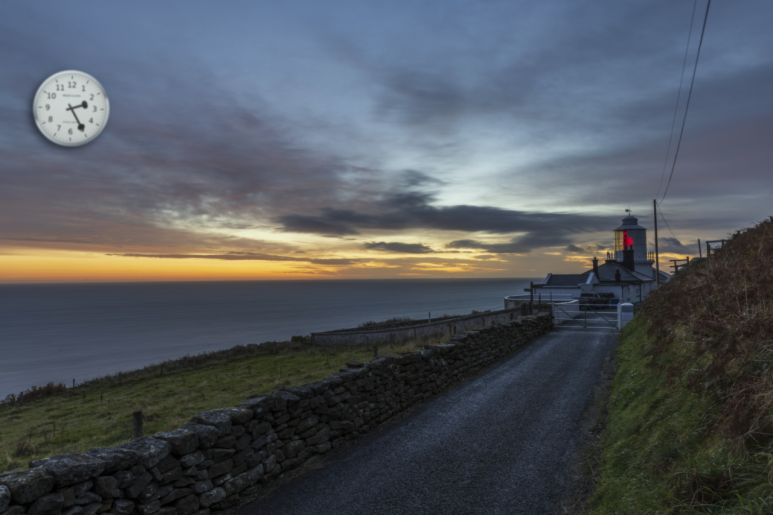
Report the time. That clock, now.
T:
2:25
